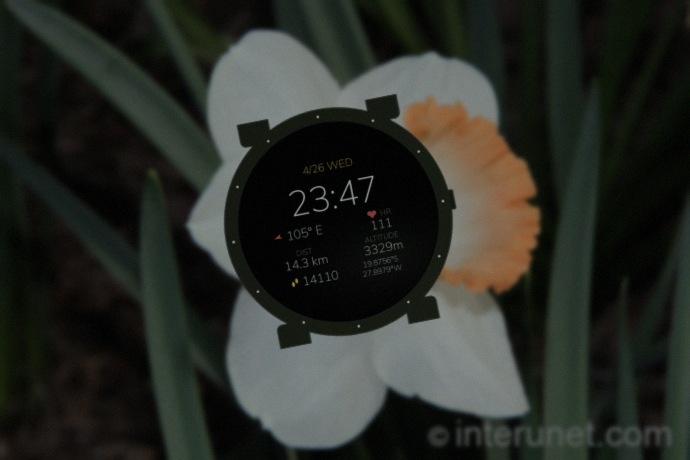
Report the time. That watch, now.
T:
23:47
